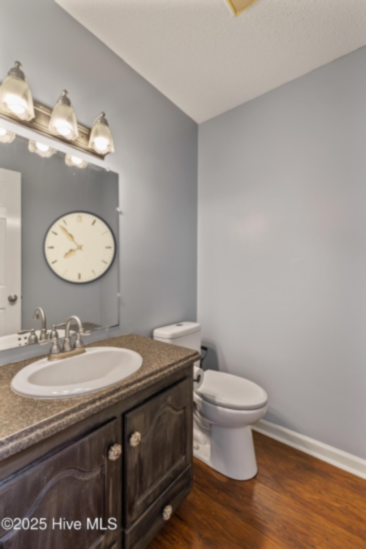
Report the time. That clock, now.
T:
7:53
